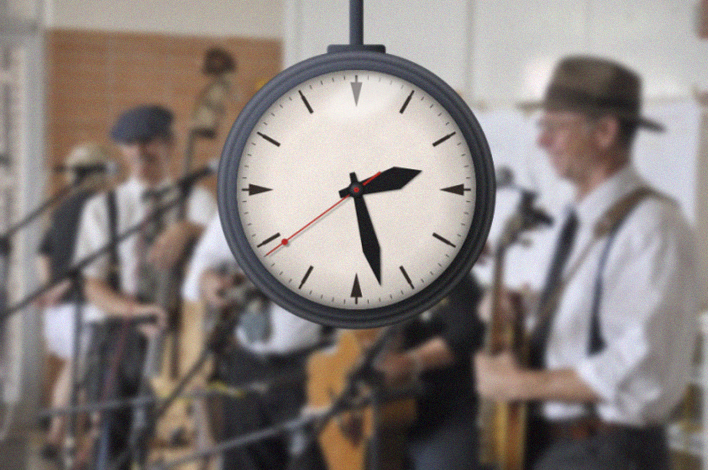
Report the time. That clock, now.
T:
2:27:39
